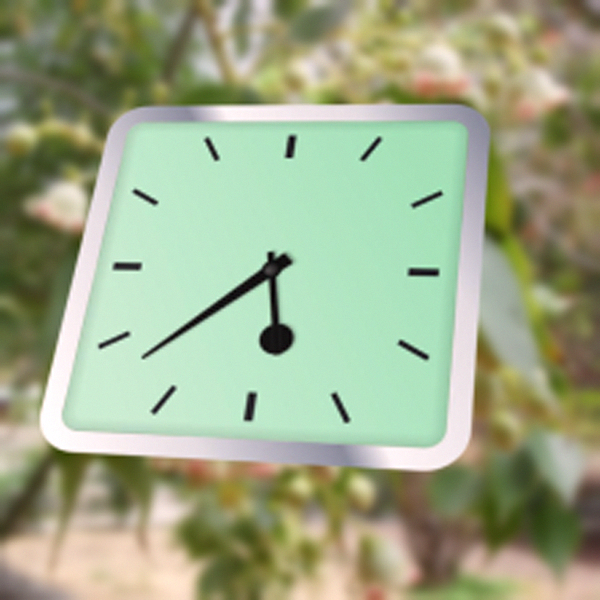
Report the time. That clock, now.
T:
5:38
